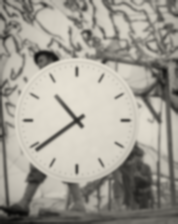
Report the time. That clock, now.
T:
10:39
